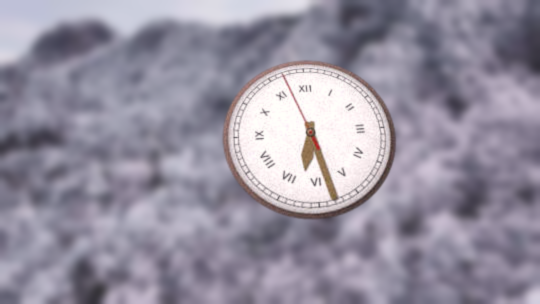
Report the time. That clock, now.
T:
6:27:57
